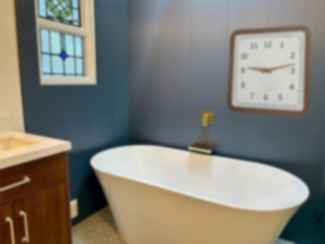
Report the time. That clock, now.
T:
9:13
